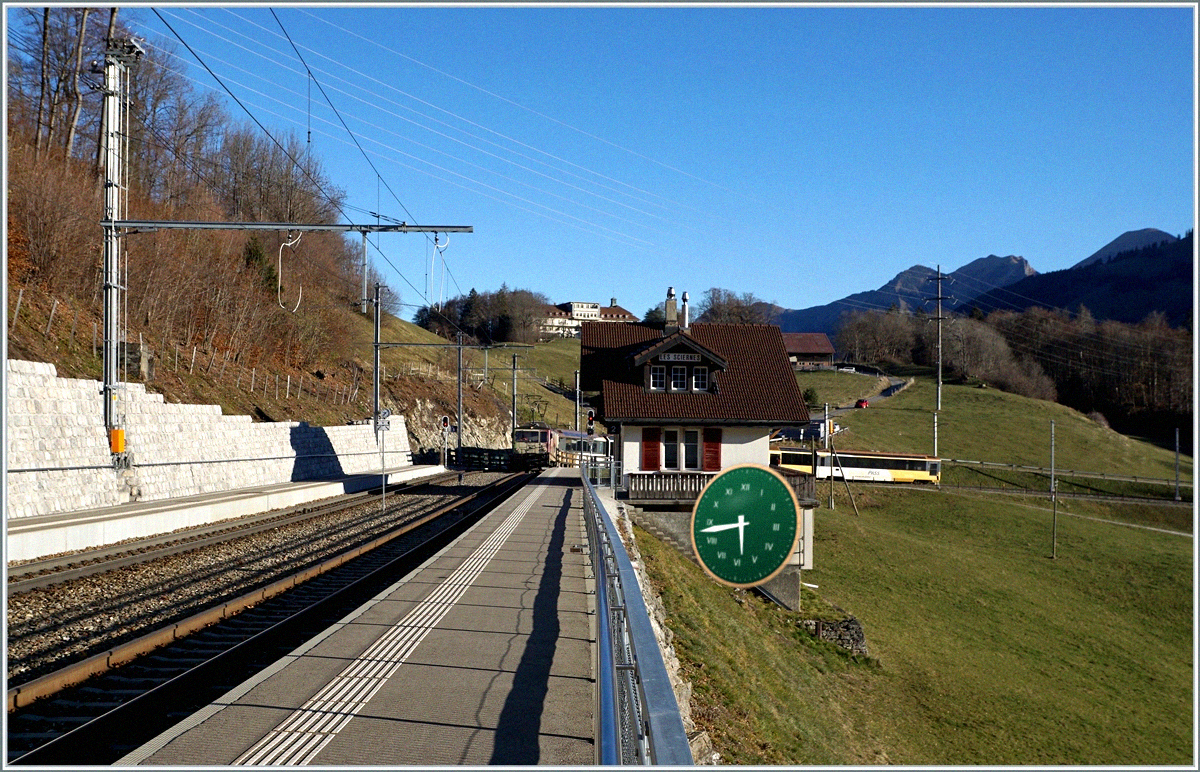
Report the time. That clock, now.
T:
5:43
